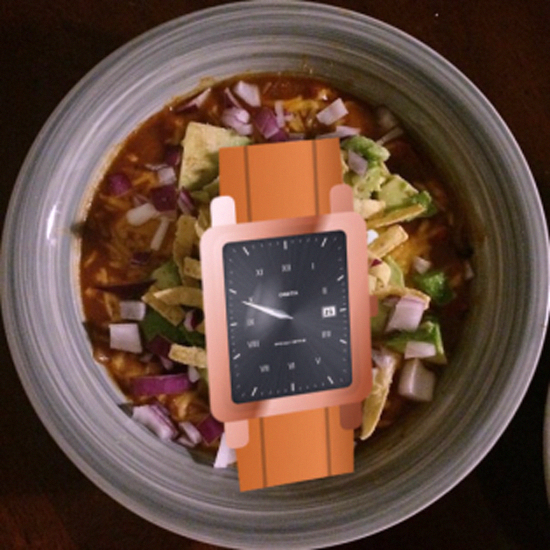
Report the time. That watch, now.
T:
9:49
